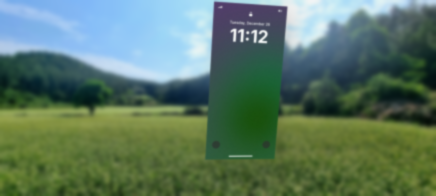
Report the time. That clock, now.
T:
11:12
